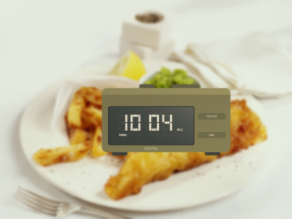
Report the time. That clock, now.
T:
10:04
